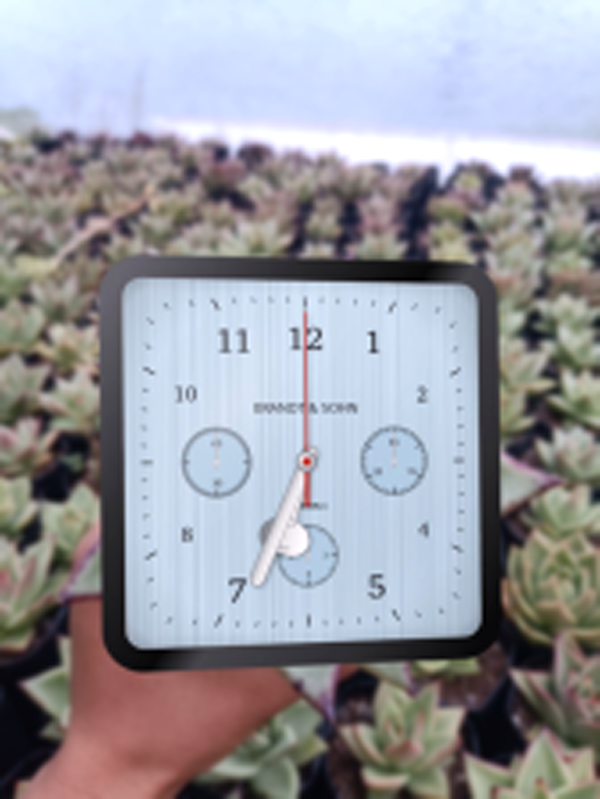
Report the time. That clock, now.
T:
6:34
